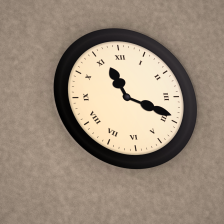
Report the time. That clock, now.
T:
11:19
